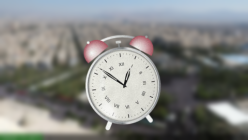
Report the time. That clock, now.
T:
12:52
